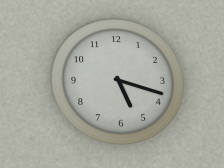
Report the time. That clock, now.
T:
5:18
